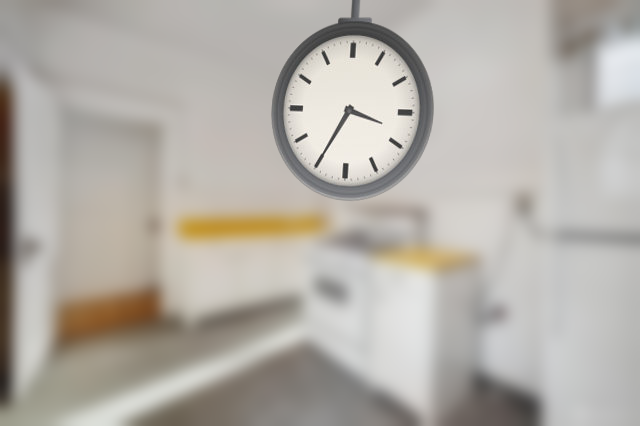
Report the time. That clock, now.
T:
3:35
